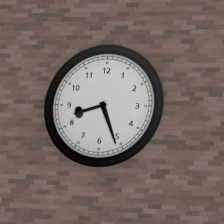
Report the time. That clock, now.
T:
8:26
